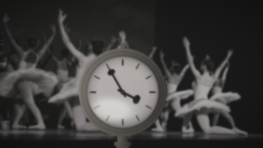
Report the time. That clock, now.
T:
3:55
